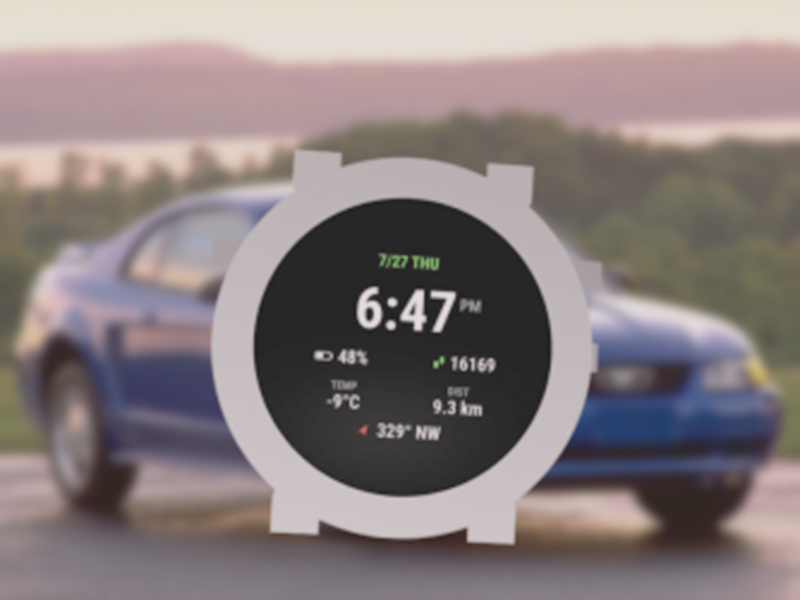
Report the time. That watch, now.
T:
6:47
